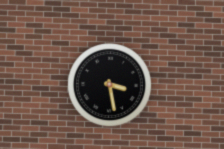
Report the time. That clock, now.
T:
3:28
